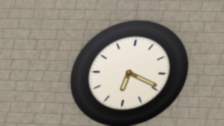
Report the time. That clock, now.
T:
6:19
